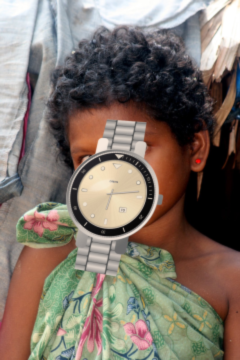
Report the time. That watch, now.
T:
6:13
